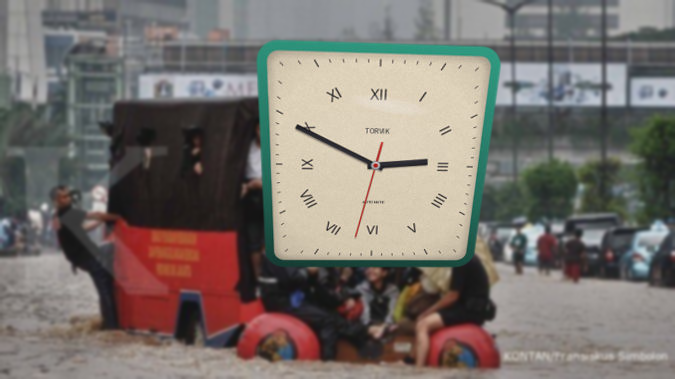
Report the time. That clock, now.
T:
2:49:32
